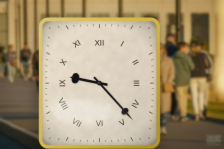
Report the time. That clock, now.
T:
9:23
